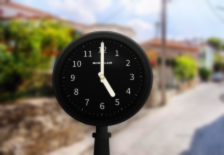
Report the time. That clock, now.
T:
5:00
